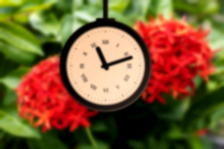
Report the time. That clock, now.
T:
11:12
